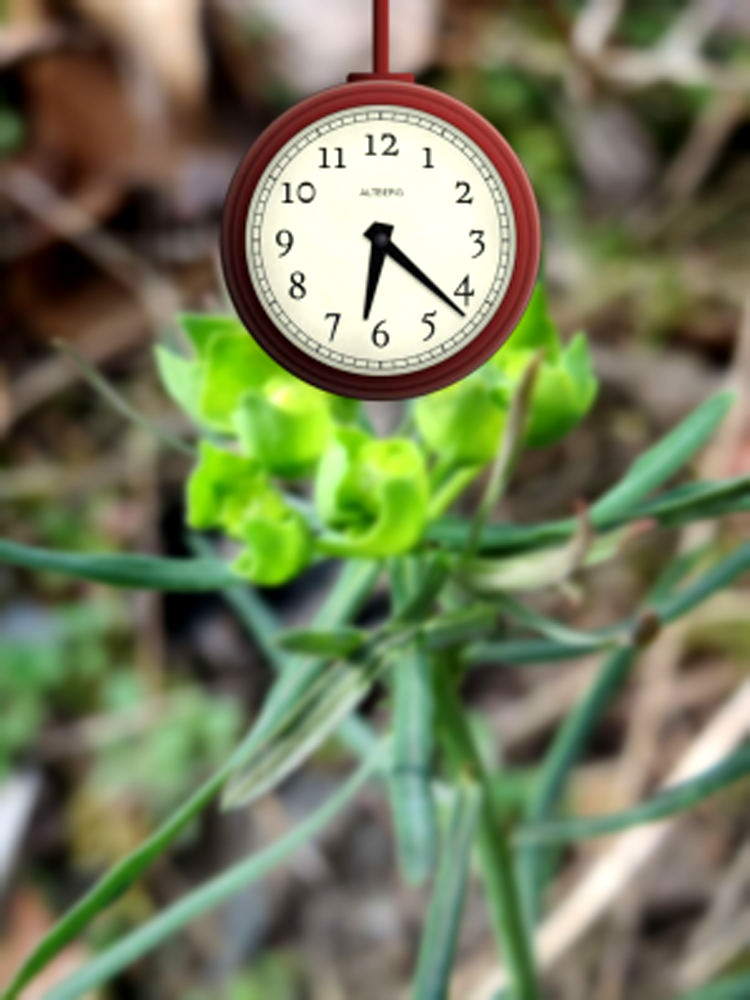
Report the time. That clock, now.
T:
6:22
